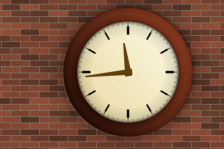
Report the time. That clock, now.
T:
11:44
